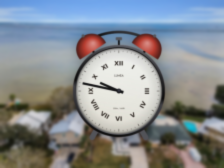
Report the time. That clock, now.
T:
9:47
